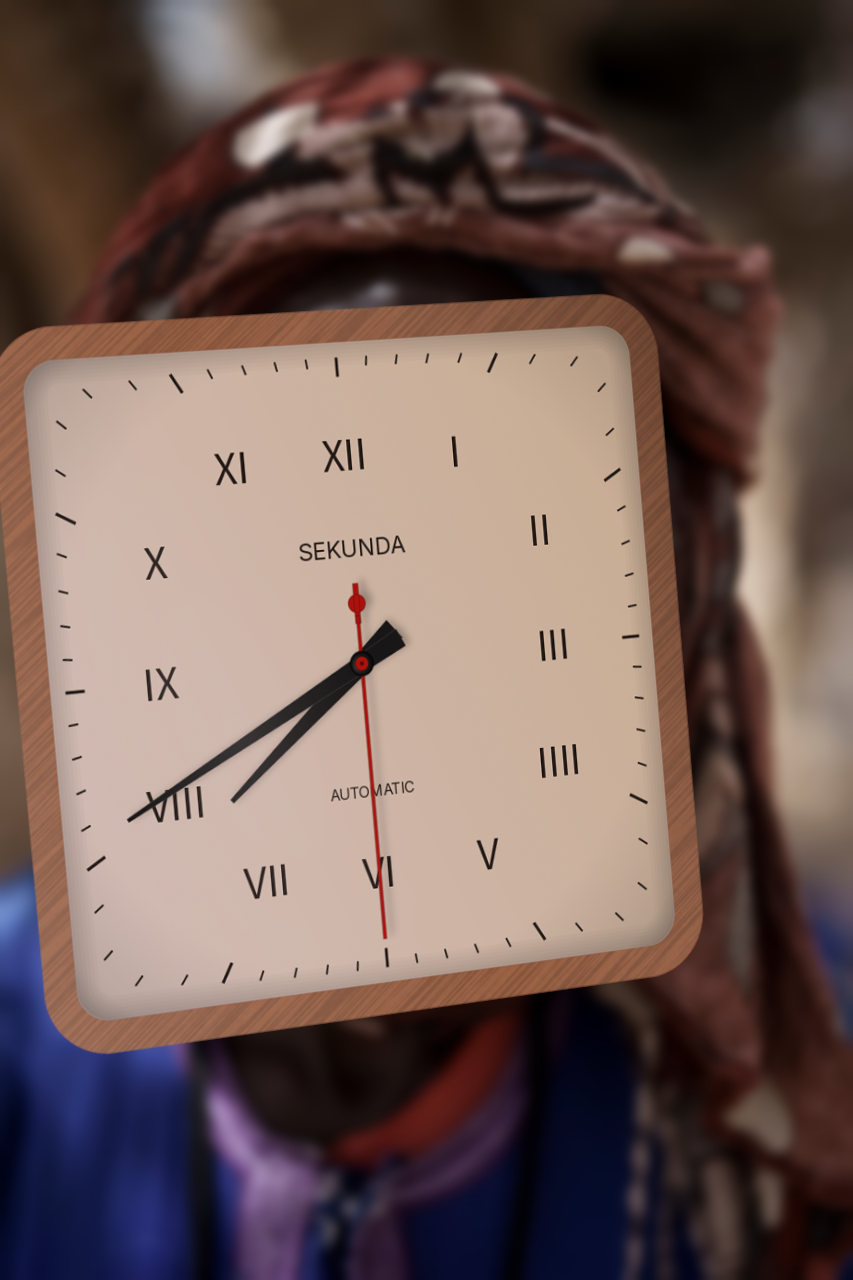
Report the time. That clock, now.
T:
7:40:30
